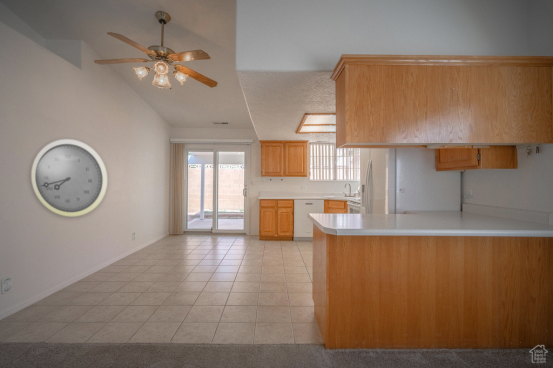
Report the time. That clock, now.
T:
7:42
